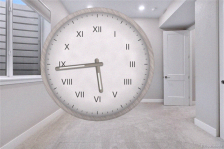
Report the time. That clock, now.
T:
5:44
